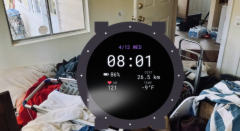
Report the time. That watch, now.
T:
8:01
